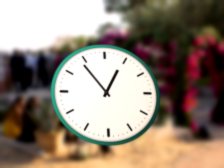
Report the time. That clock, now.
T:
12:54
